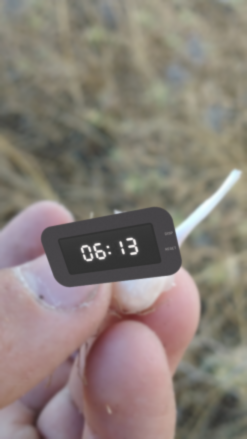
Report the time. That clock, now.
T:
6:13
